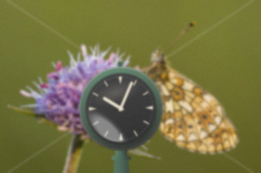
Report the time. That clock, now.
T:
10:04
